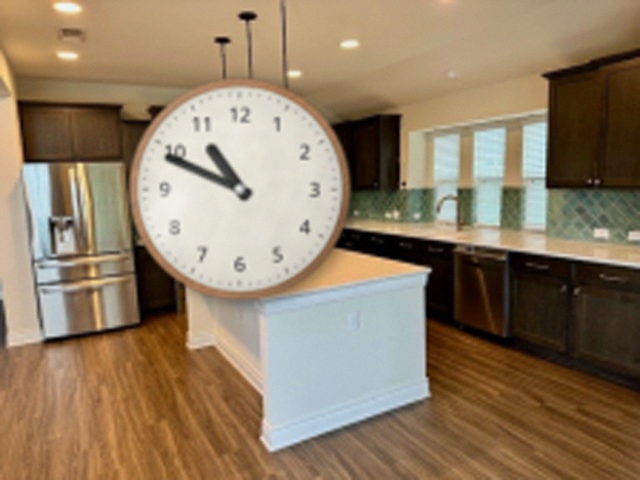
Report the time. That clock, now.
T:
10:49
